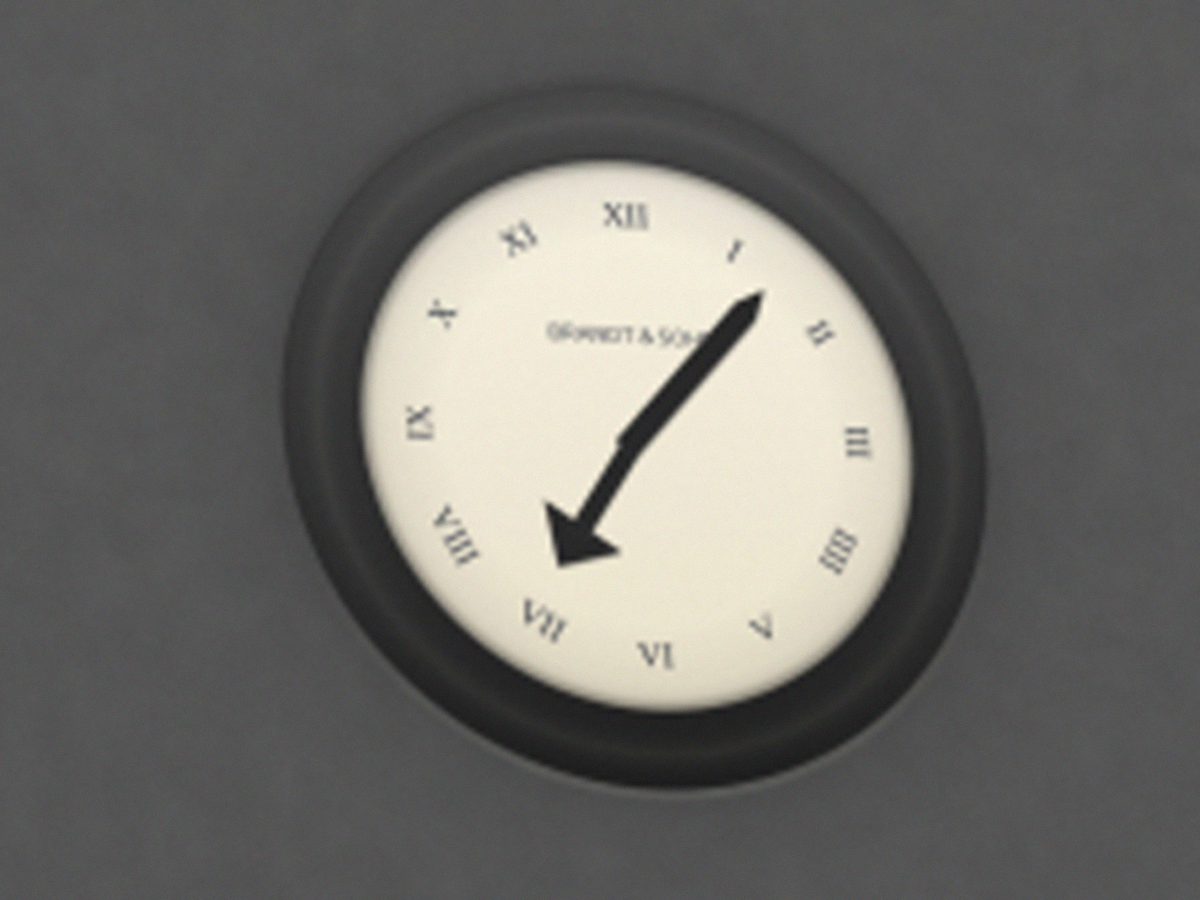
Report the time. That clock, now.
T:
7:07
